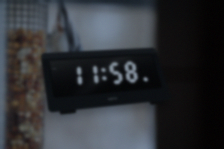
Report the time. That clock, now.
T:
11:58
